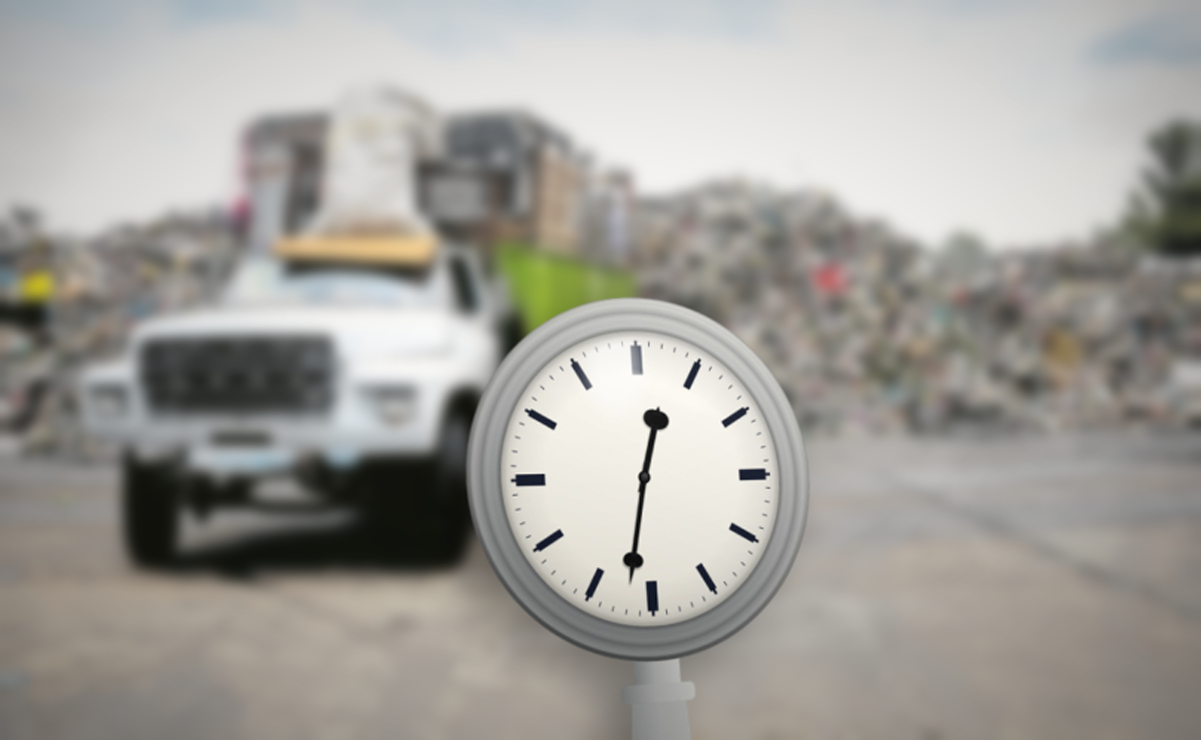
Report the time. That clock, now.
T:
12:32
